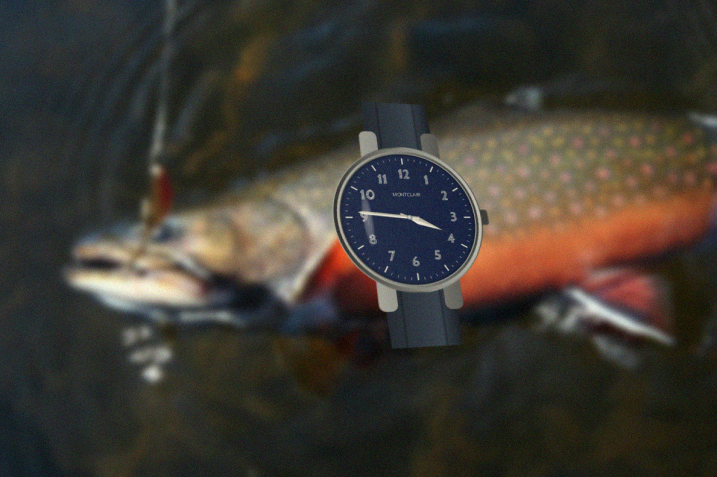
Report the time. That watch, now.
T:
3:46
